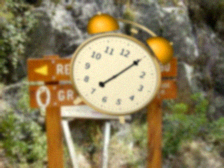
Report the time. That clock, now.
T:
7:05
